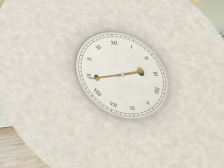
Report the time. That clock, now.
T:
2:44
